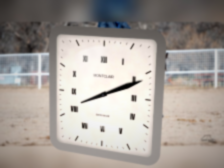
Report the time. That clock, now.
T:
8:11
